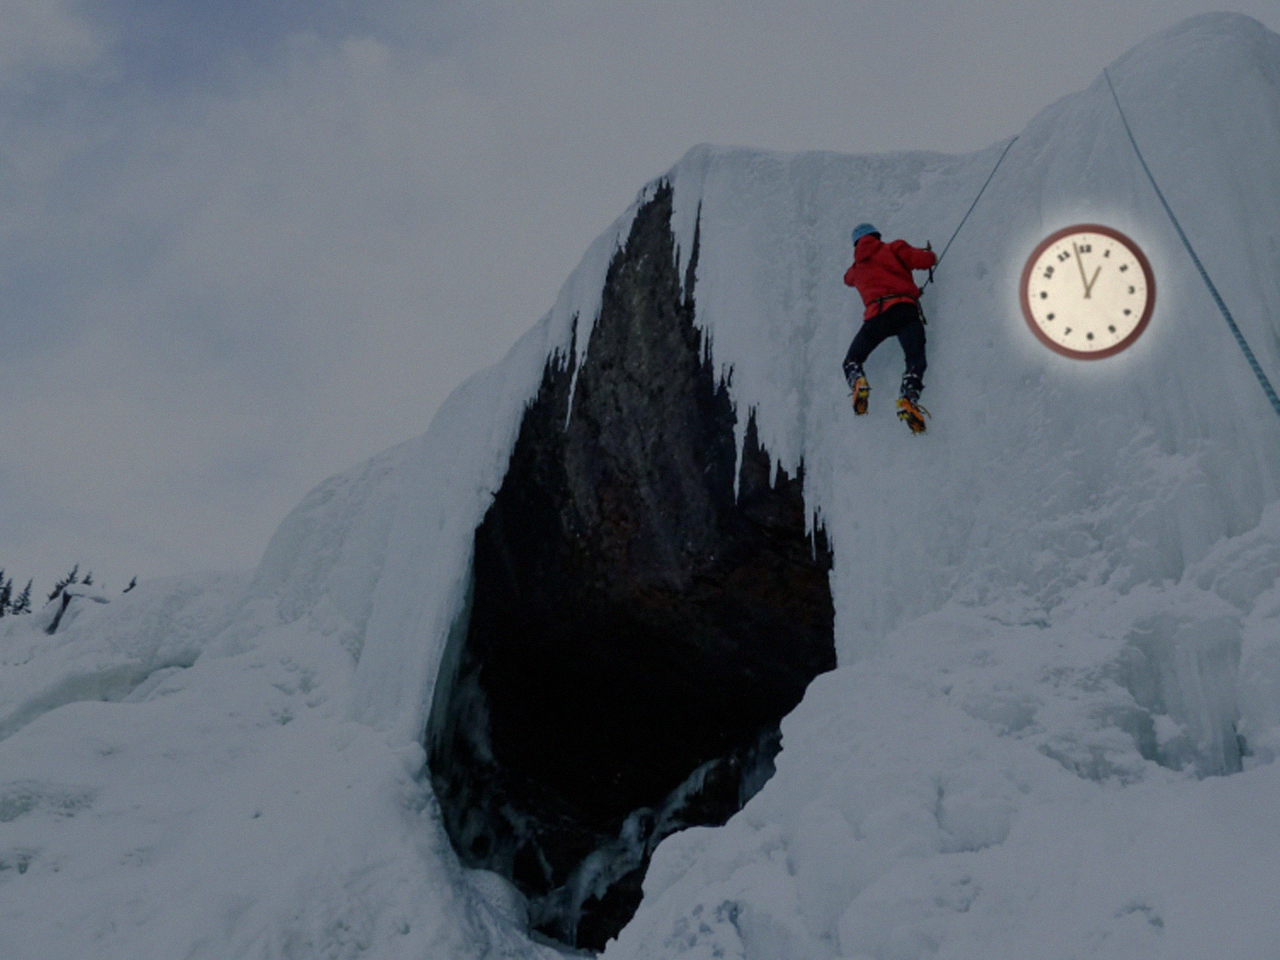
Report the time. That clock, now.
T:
12:58
